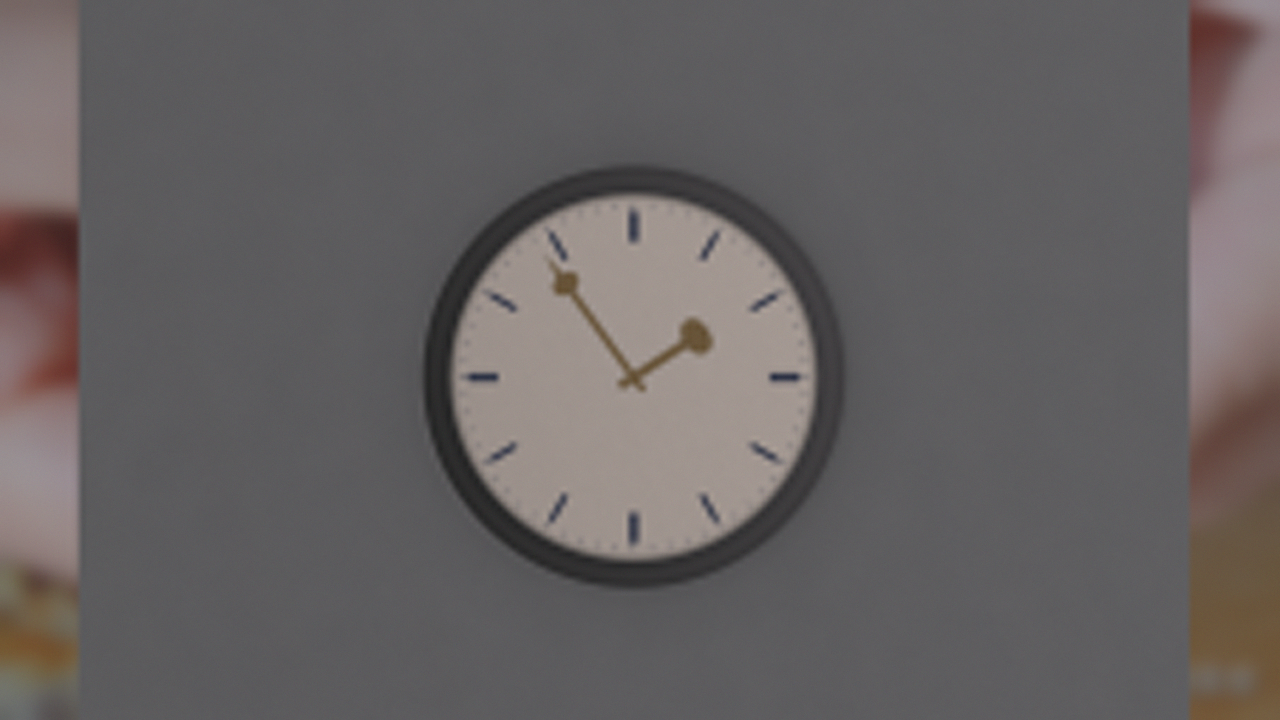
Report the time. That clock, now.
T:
1:54
